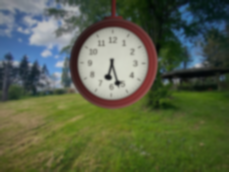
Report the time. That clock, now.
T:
6:27
